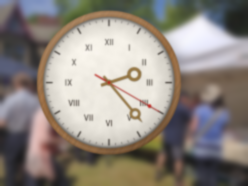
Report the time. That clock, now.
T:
2:23:20
